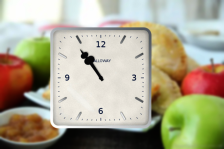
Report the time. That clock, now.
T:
10:54
